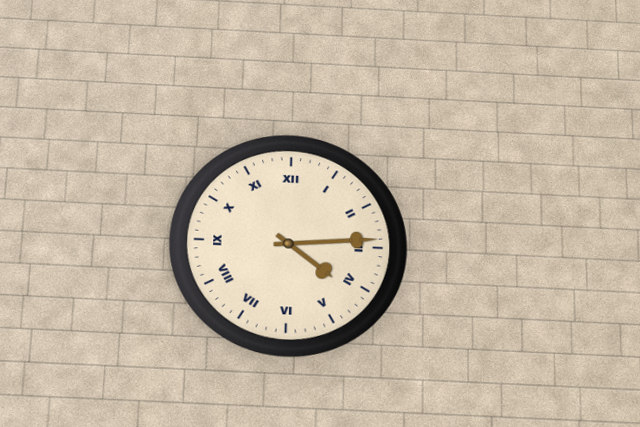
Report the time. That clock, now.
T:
4:14
